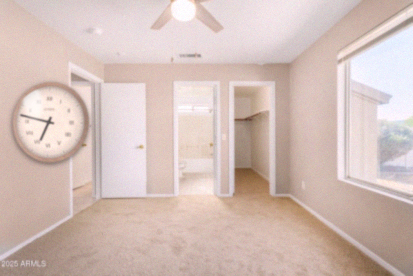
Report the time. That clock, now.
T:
6:47
